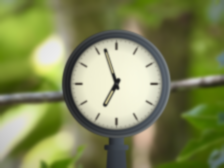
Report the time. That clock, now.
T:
6:57
